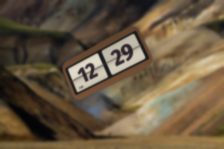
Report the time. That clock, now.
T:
12:29
